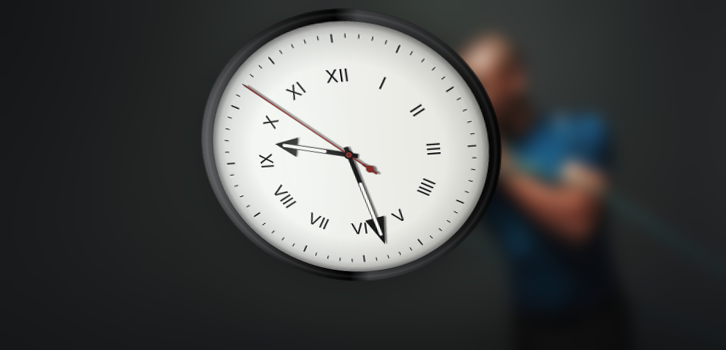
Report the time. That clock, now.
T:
9:27:52
